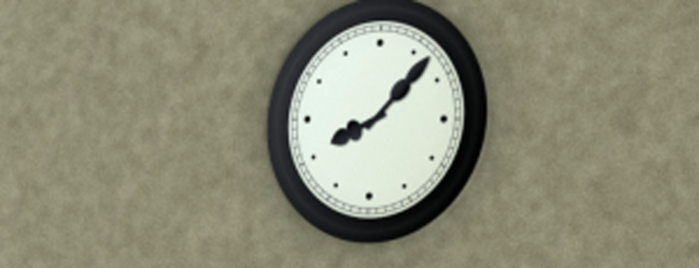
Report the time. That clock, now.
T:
8:07
